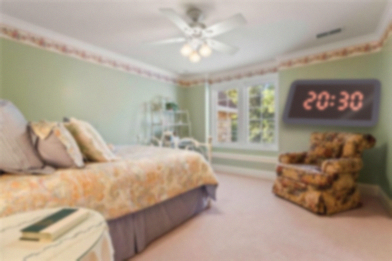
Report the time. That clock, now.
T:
20:30
